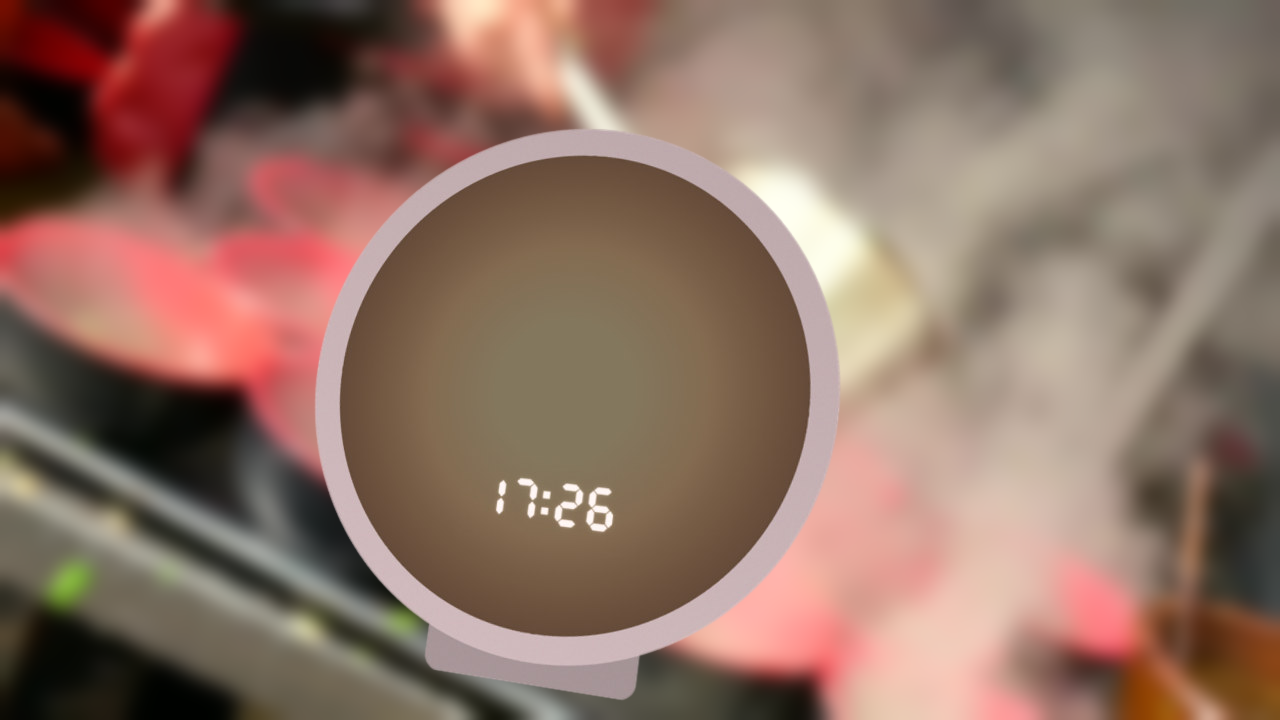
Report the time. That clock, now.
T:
17:26
